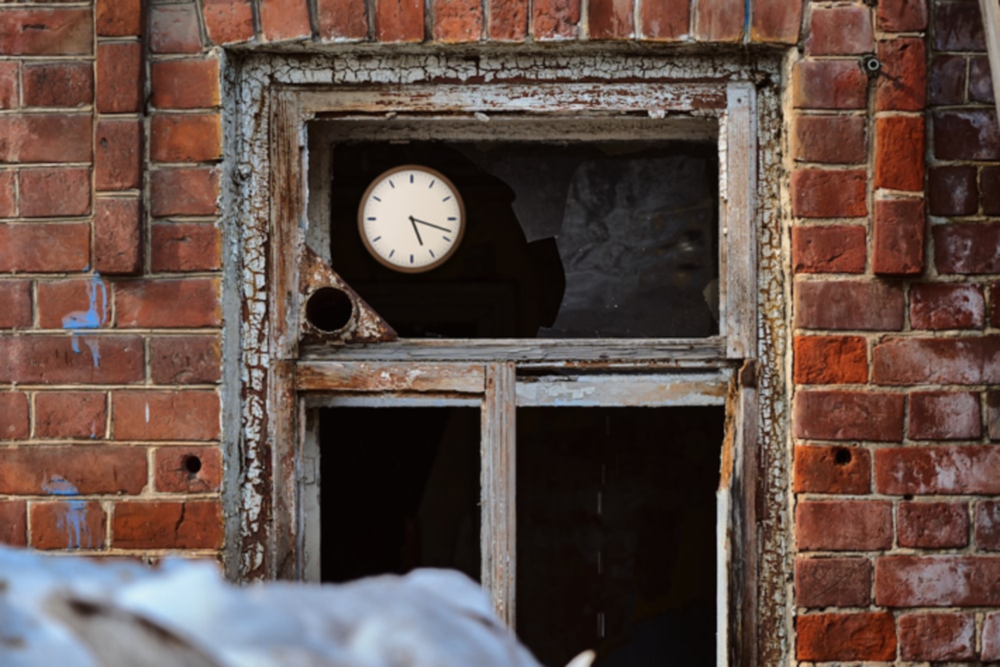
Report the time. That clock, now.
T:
5:18
